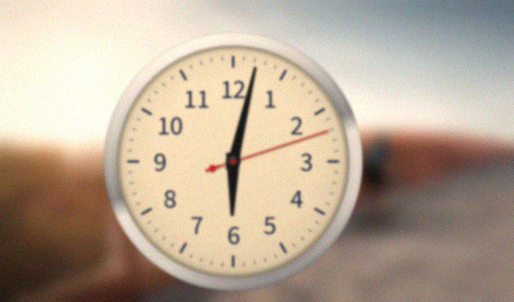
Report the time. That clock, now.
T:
6:02:12
